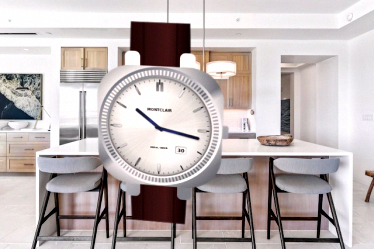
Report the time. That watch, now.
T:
10:17
